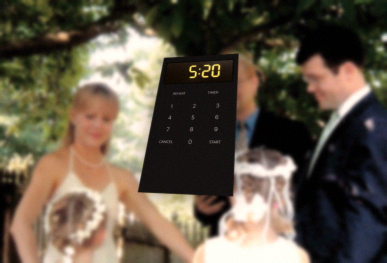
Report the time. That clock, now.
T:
5:20
